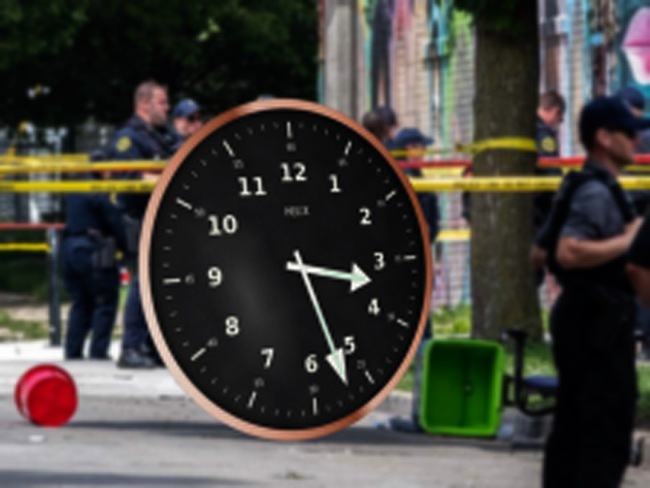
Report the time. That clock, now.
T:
3:27
